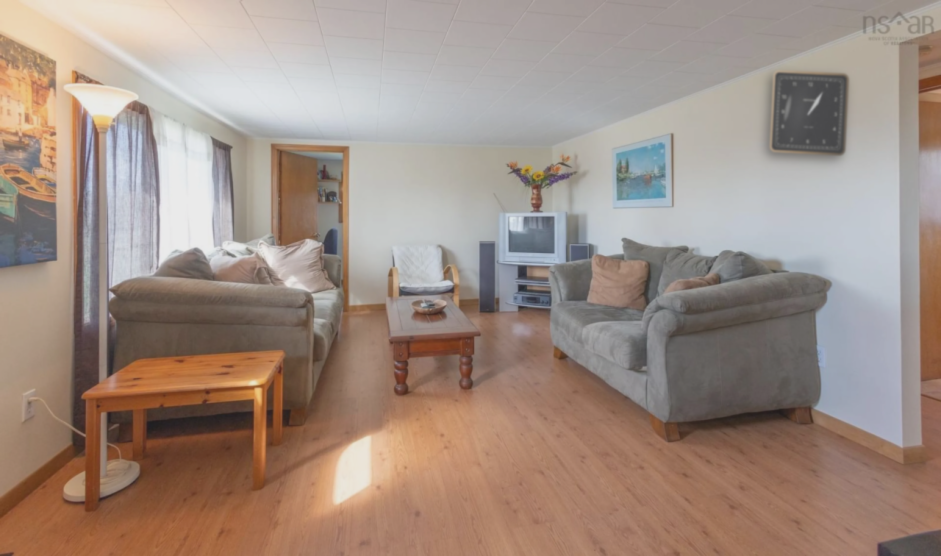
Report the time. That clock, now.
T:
1:05
